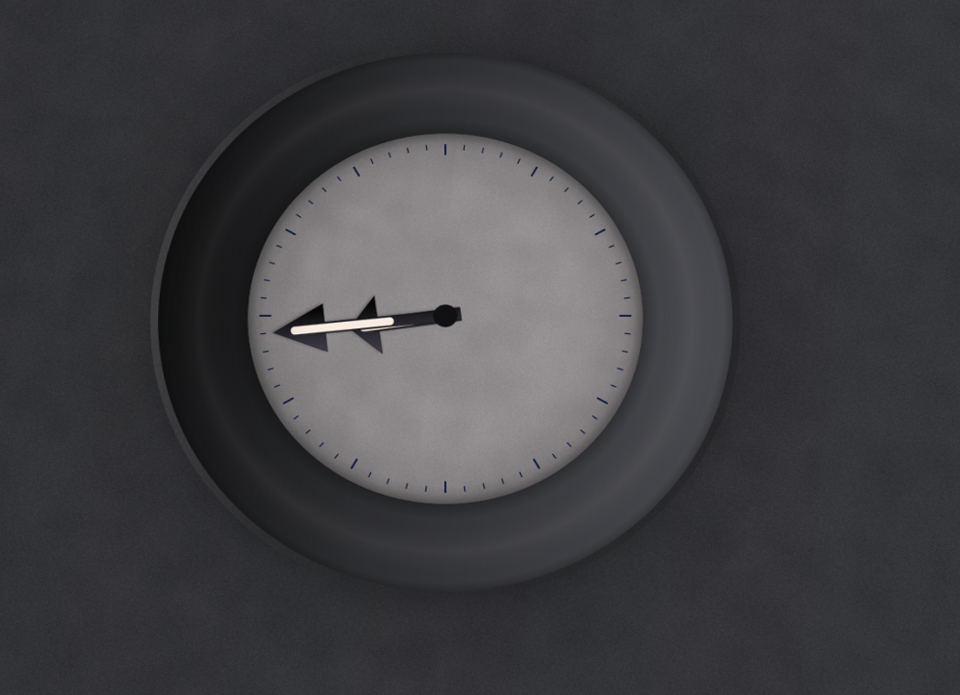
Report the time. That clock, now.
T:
8:44
